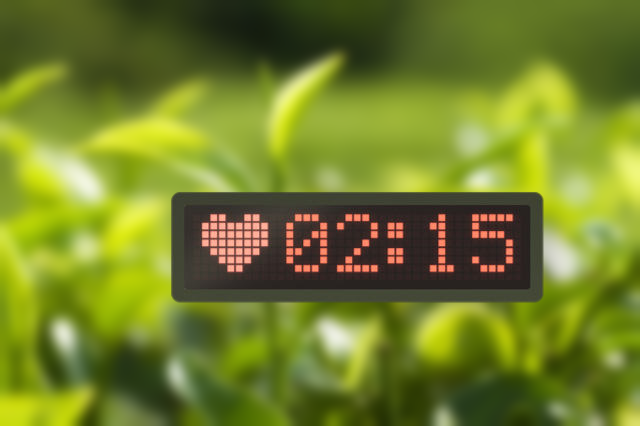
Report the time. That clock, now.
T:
2:15
